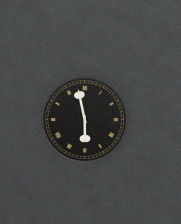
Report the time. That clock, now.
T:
5:58
